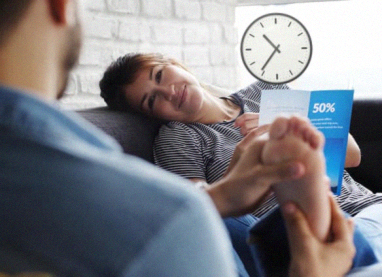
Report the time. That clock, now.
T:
10:36
